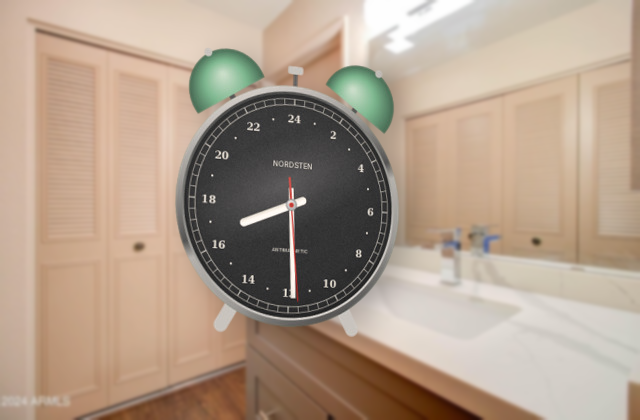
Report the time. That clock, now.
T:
16:29:29
